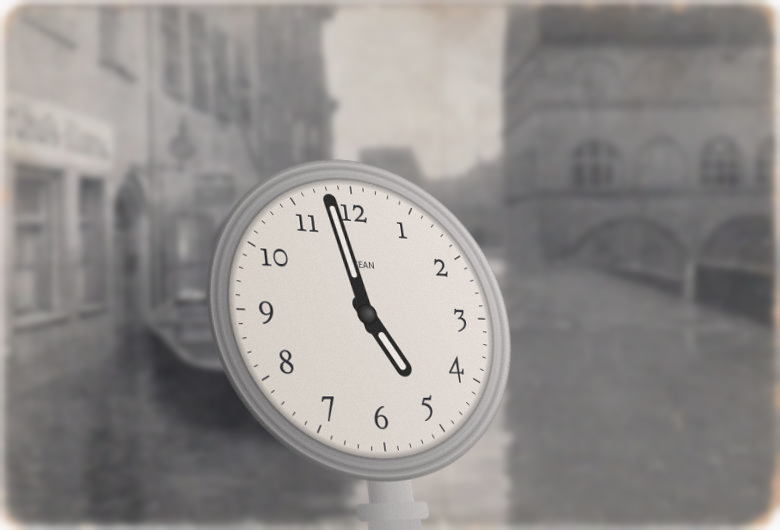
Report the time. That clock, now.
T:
4:58
